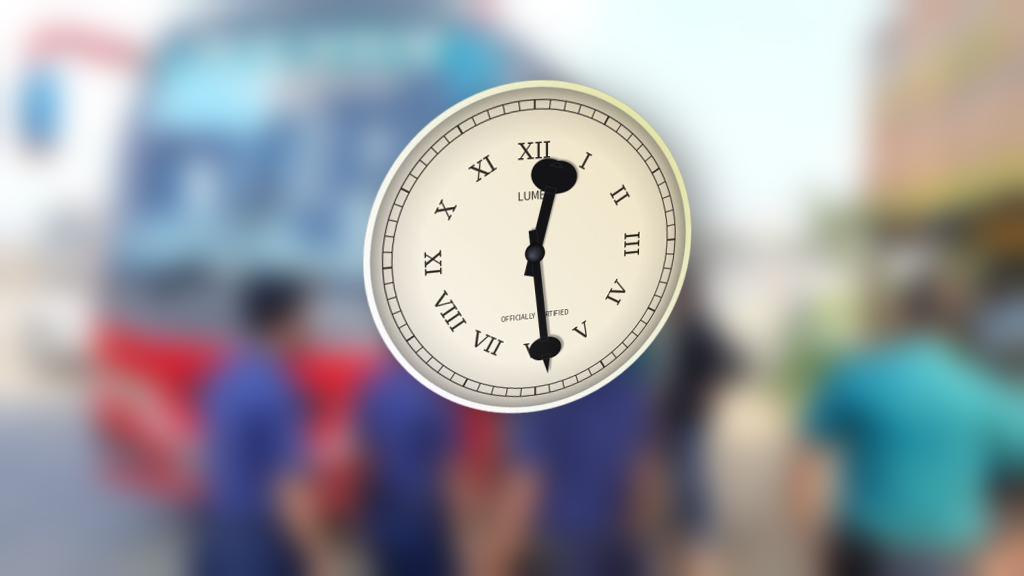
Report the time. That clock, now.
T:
12:29
